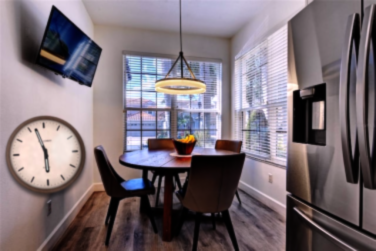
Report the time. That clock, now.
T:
5:57
